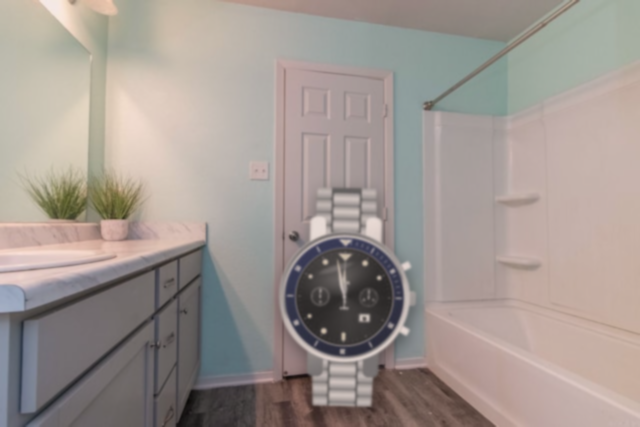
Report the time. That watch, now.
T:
11:58
